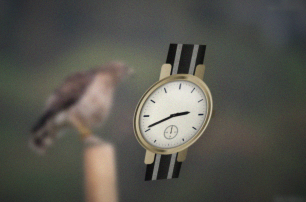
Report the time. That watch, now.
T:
2:41
